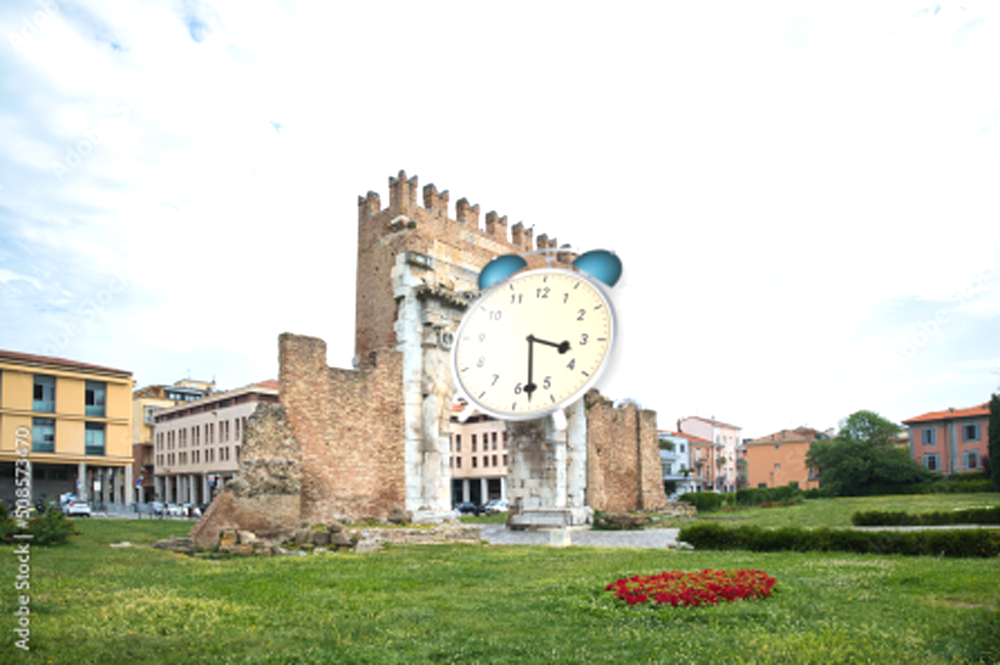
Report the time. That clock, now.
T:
3:28
